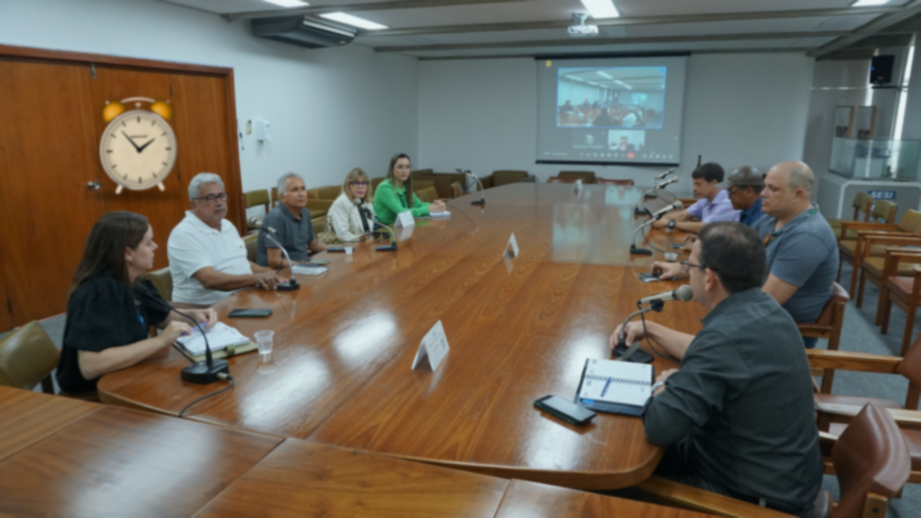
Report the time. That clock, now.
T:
1:53
